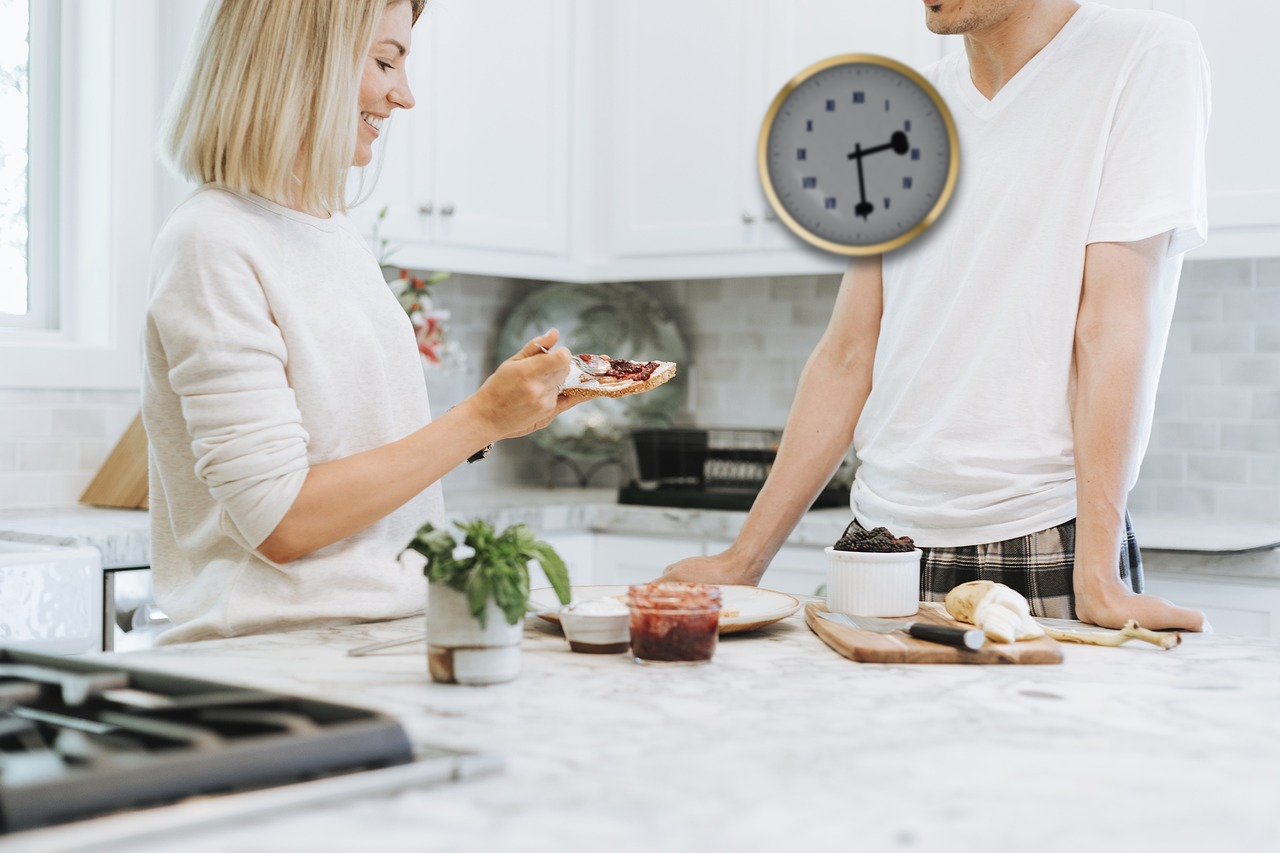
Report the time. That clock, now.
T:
2:29
